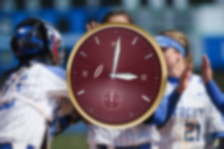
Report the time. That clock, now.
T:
3:01
